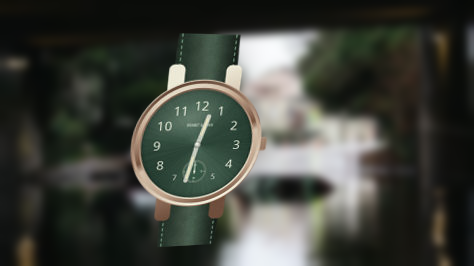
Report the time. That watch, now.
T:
12:32
